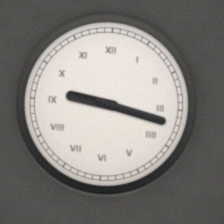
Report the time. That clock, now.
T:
9:17
